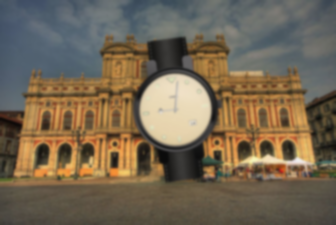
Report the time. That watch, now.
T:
9:02
